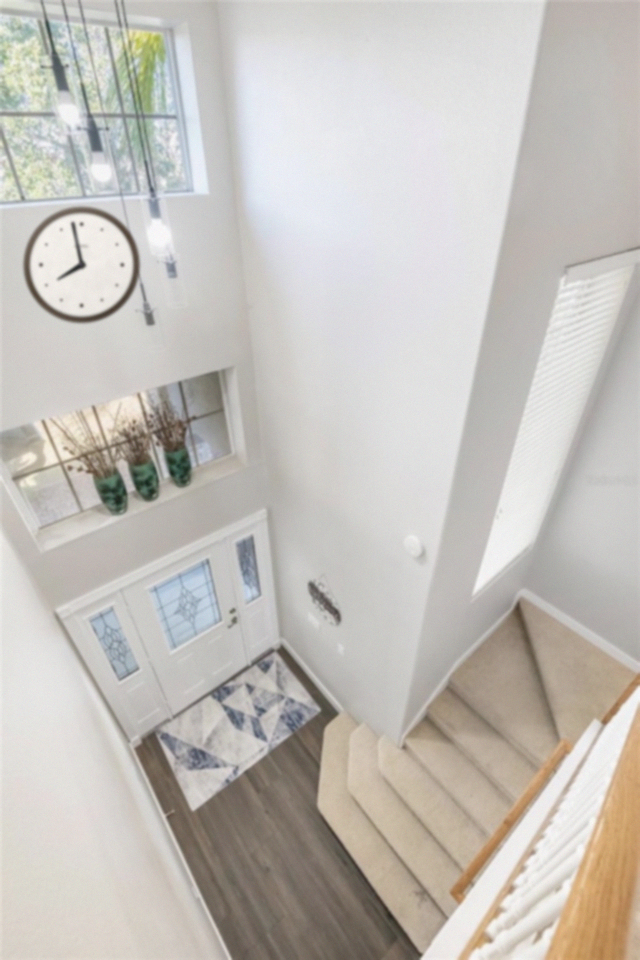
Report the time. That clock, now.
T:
7:58
